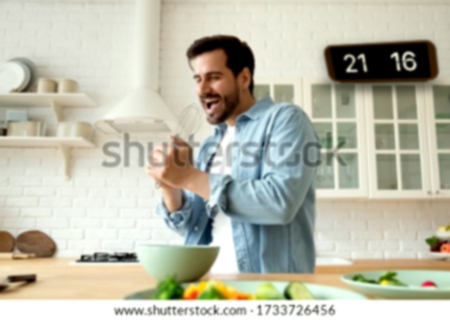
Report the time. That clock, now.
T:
21:16
